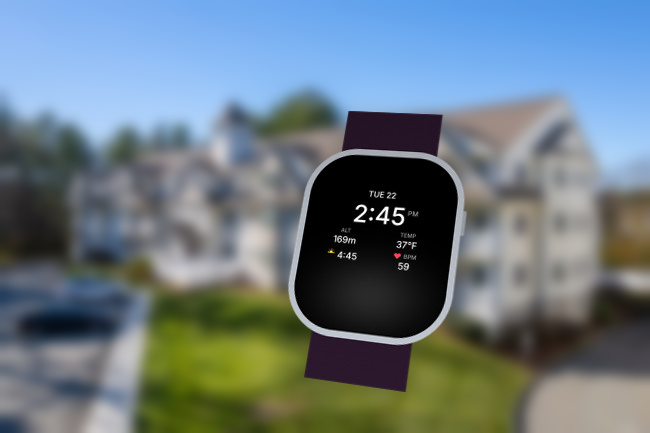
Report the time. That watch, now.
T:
2:45
